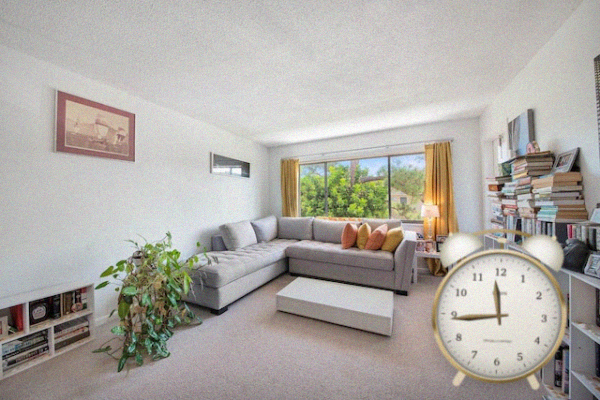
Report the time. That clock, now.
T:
11:44
